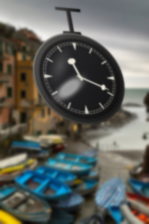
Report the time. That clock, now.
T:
11:19
